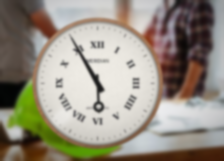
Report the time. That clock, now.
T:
5:55
